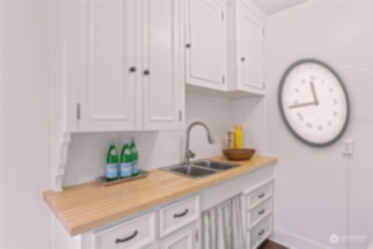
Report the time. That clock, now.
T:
11:44
